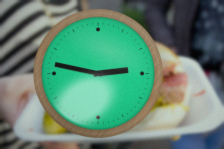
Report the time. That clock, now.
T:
2:47
